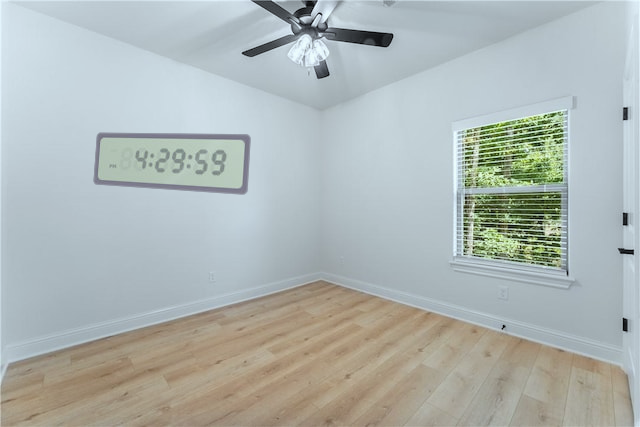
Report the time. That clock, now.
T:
4:29:59
